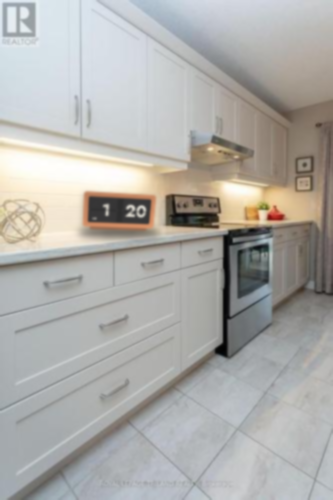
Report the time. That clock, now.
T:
1:20
